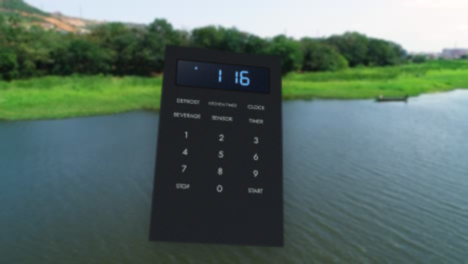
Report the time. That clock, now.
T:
1:16
